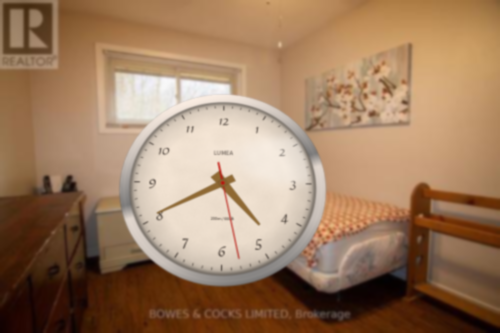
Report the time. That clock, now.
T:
4:40:28
